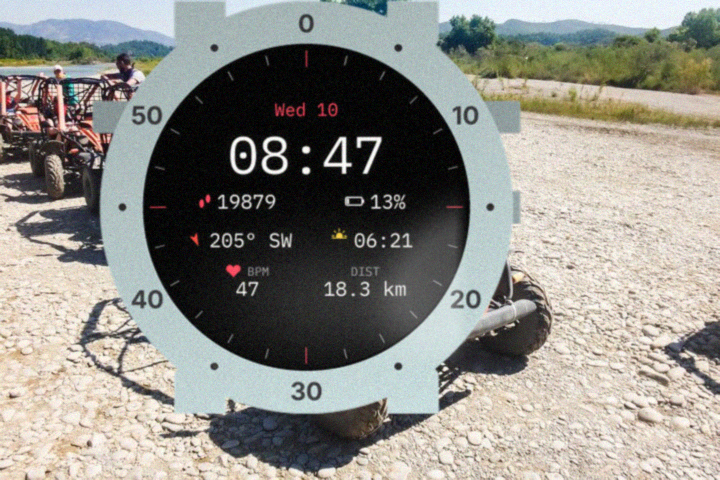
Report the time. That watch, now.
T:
8:47
